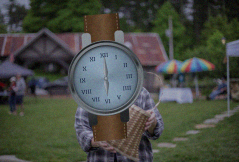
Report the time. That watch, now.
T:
6:00
